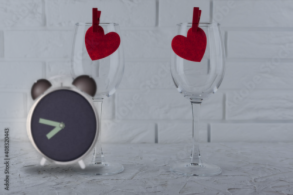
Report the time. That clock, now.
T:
7:47
